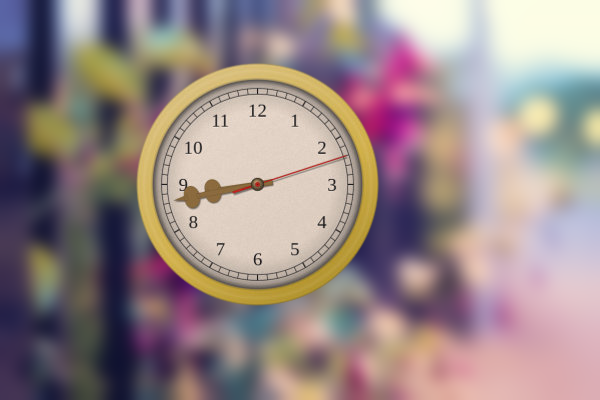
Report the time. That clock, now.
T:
8:43:12
